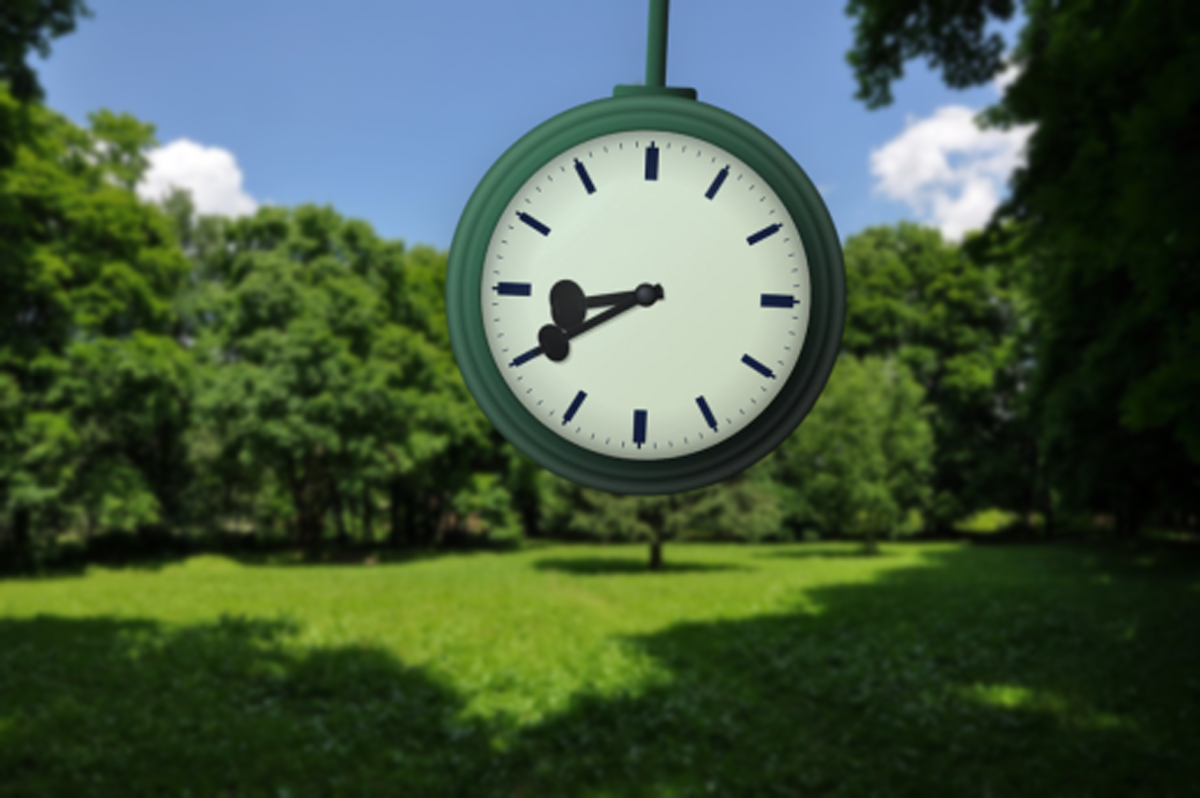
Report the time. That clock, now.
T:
8:40
